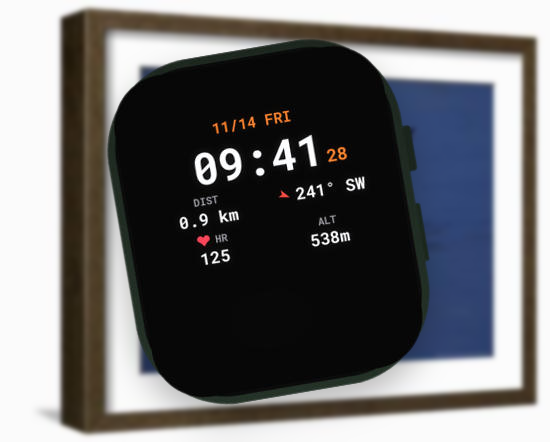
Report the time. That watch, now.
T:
9:41:28
